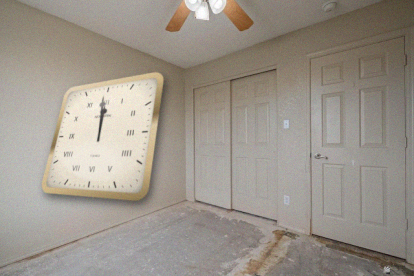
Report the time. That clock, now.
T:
11:59
